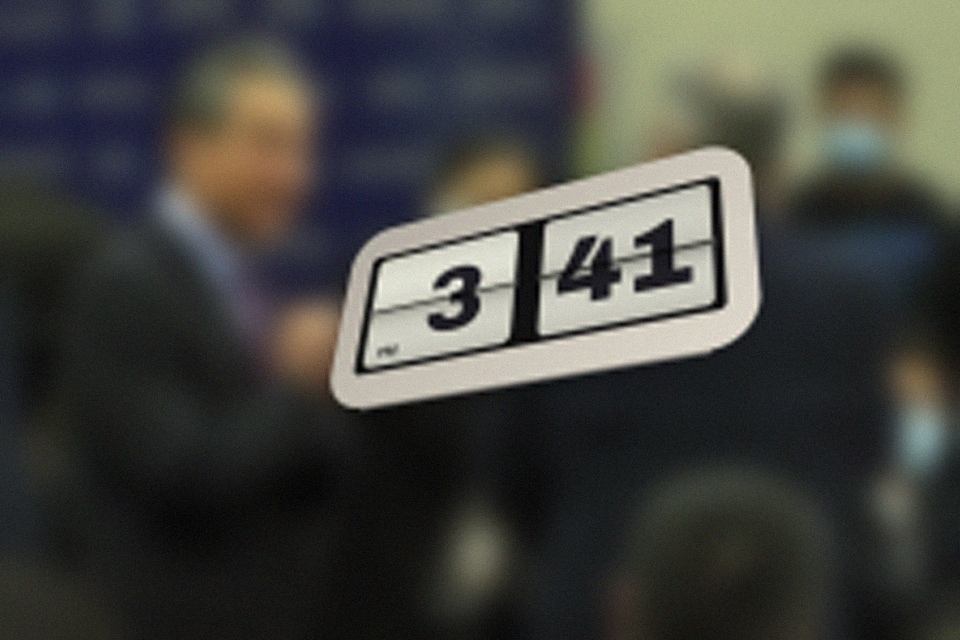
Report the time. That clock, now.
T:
3:41
